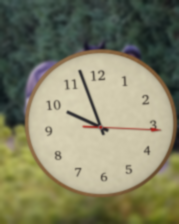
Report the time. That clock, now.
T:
9:57:16
